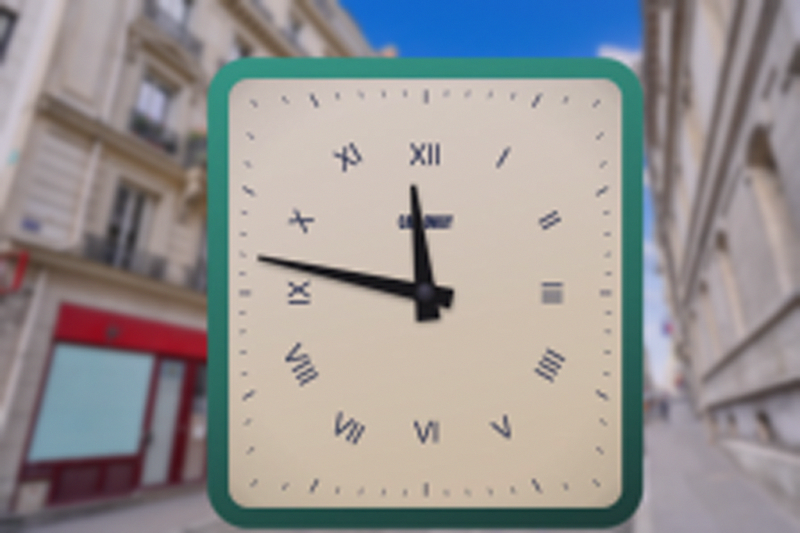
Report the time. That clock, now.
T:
11:47
